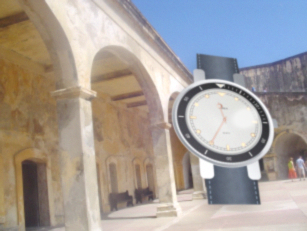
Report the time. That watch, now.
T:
11:35
